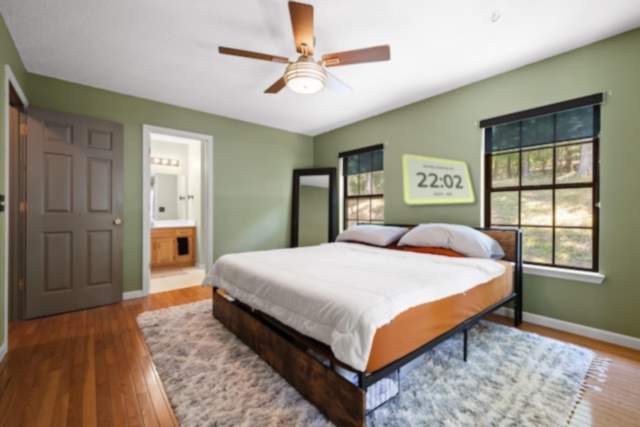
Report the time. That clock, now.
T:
22:02
